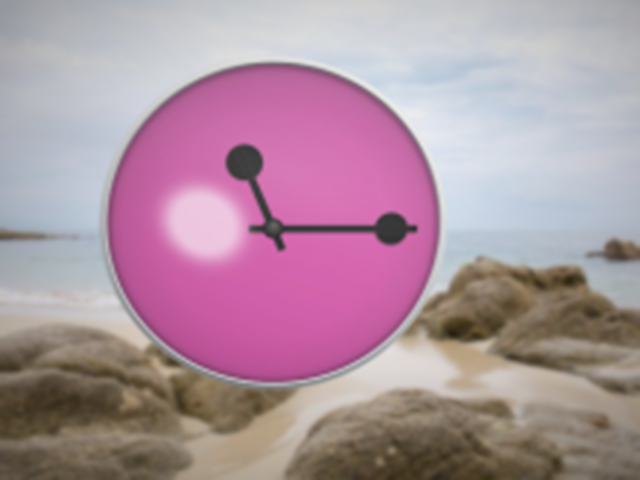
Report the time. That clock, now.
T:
11:15
